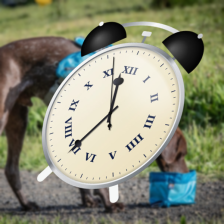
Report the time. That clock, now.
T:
11:34:56
